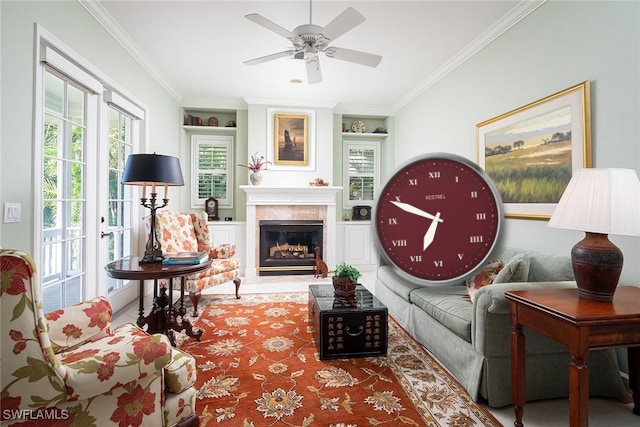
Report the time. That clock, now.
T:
6:49
